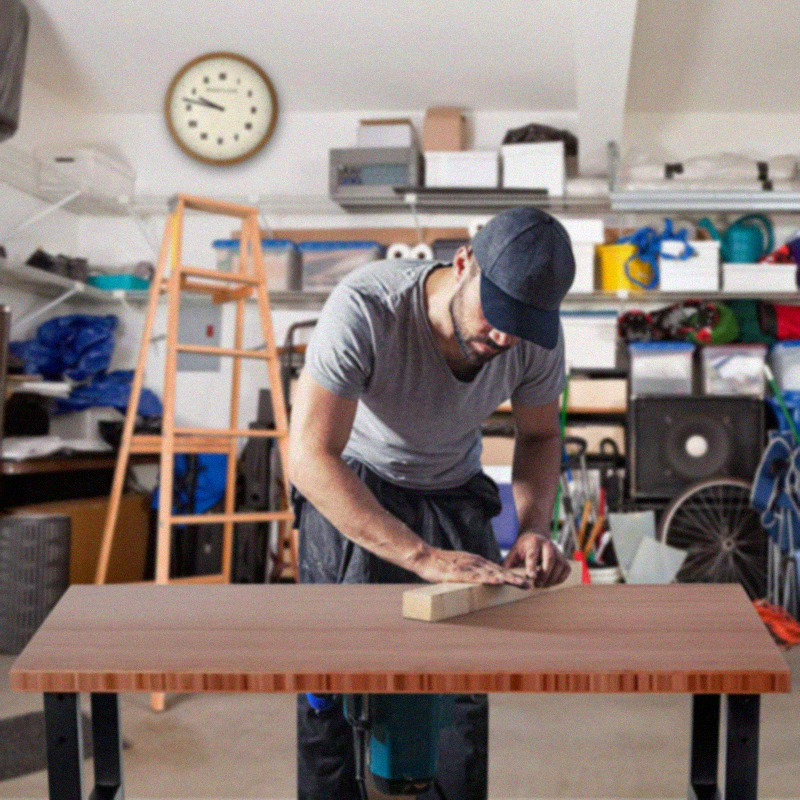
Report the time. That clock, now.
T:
9:47
